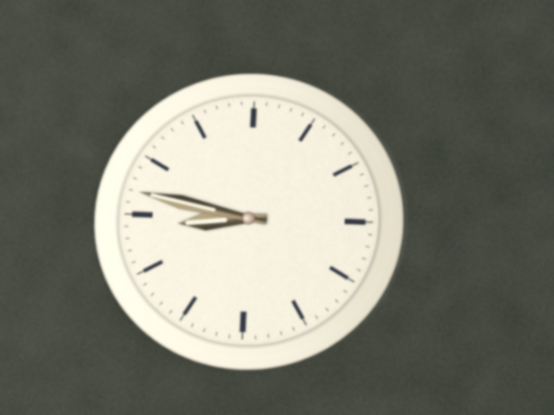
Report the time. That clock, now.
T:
8:47
